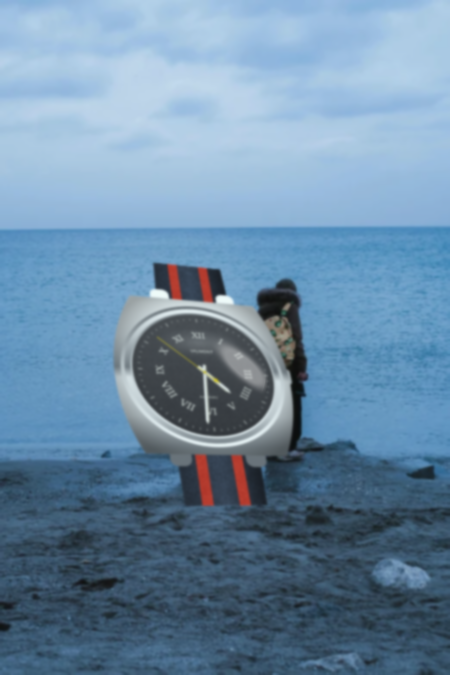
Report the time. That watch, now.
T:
4:30:52
